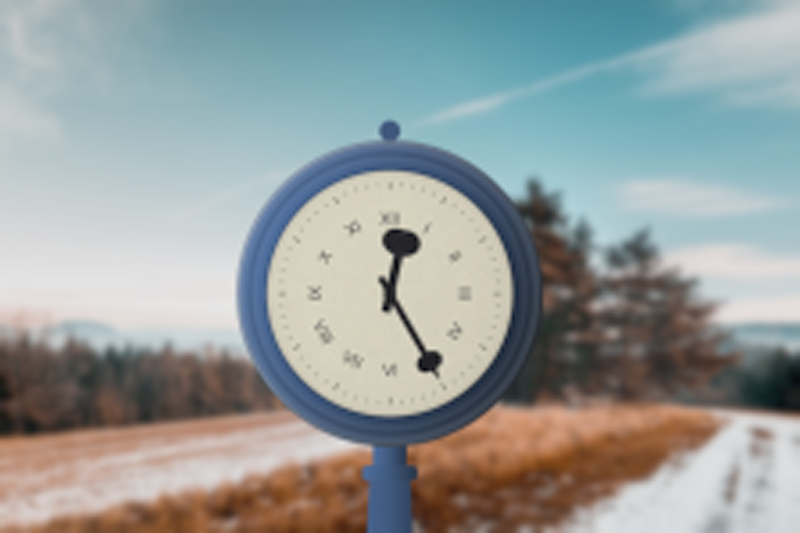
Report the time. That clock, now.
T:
12:25
